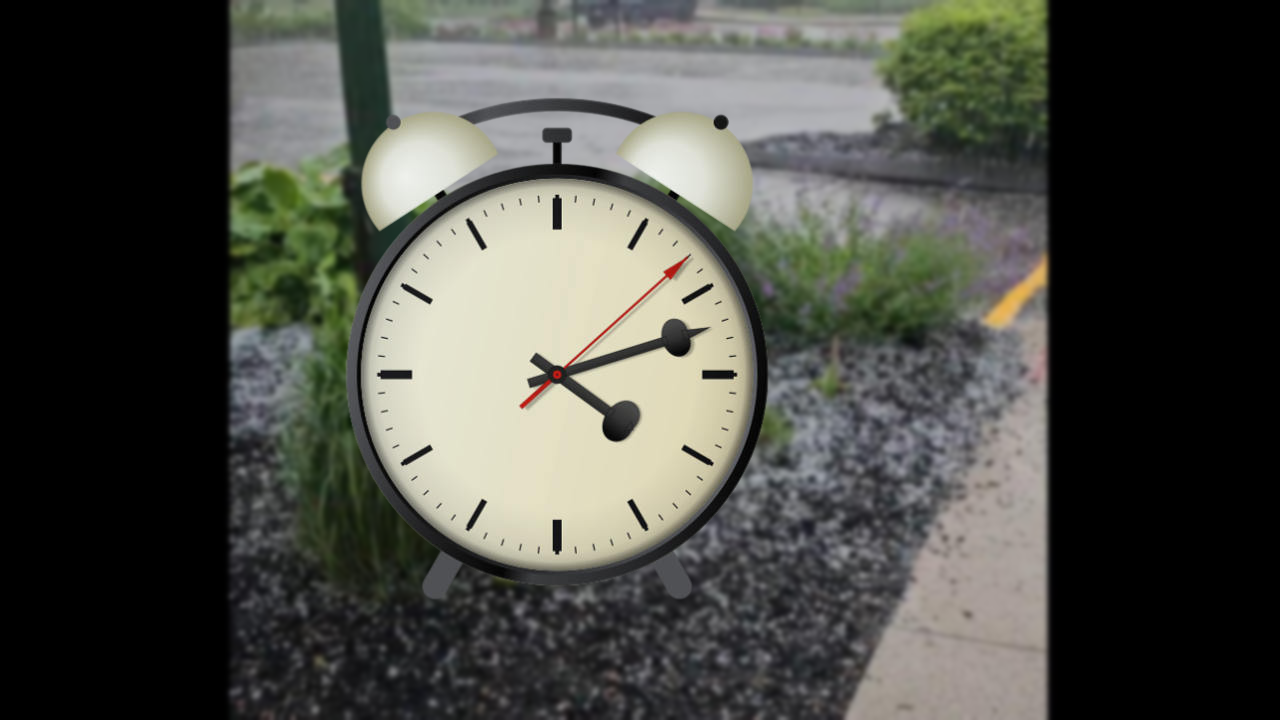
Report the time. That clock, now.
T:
4:12:08
